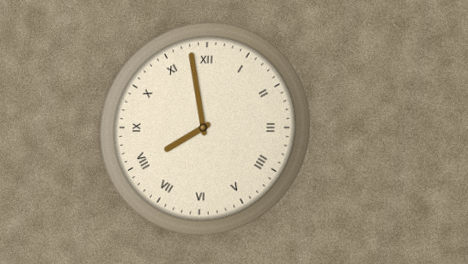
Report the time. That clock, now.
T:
7:58
